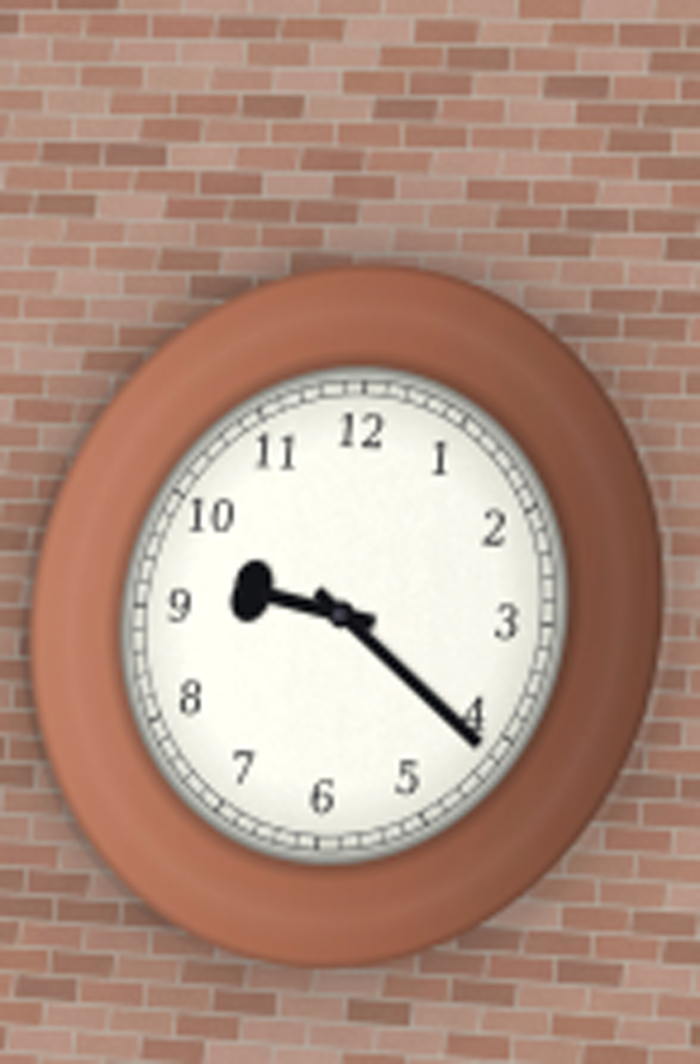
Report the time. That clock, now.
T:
9:21
